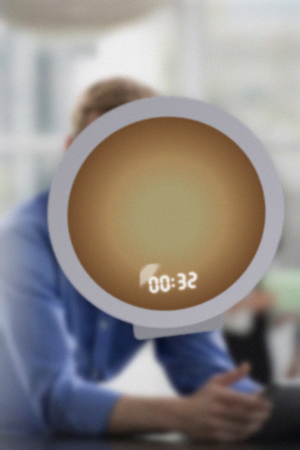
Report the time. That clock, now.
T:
0:32
